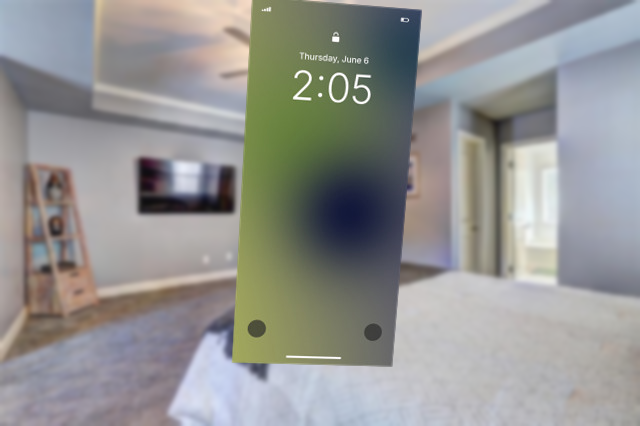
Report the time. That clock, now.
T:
2:05
